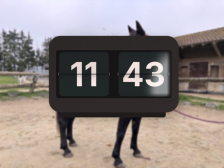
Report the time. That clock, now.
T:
11:43
